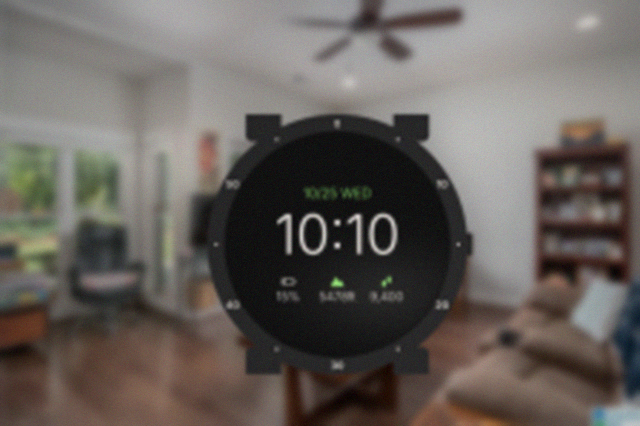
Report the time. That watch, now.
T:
10:10
